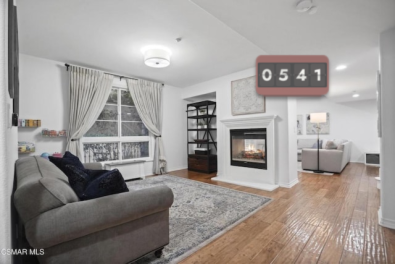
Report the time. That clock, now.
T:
5:41
